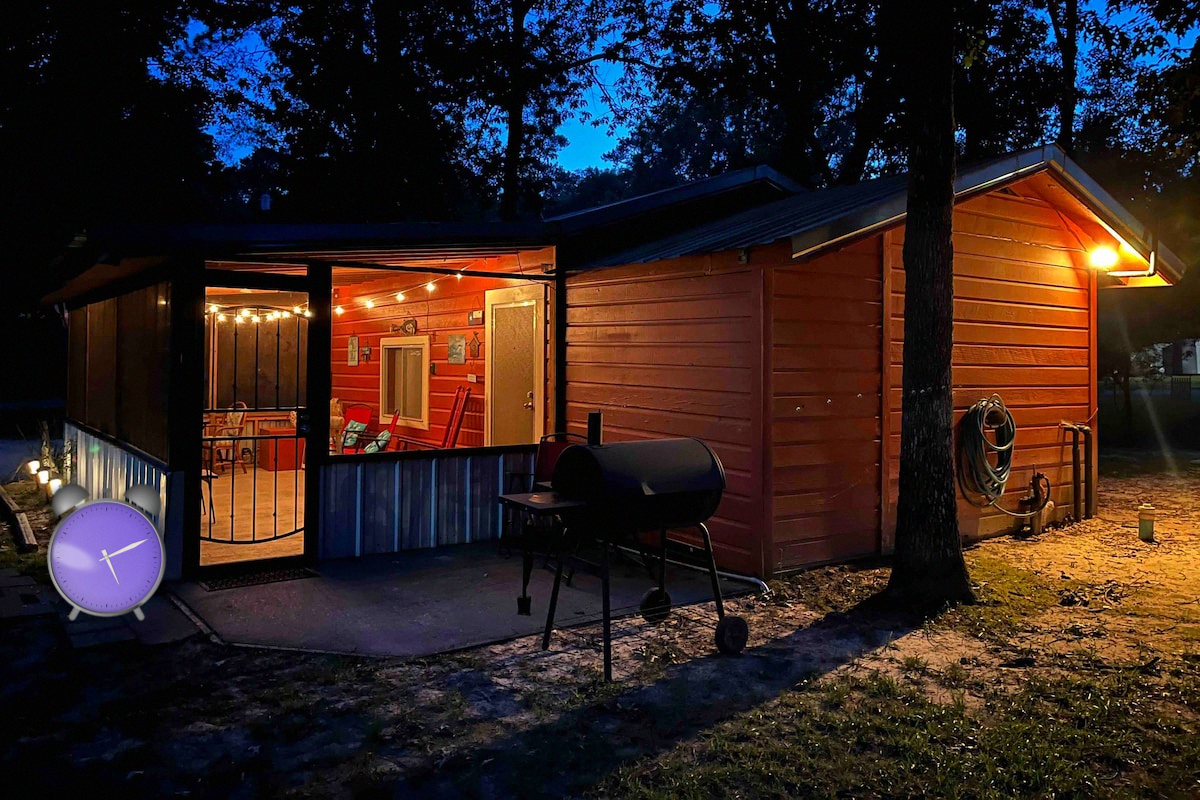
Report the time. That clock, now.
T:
5:11
